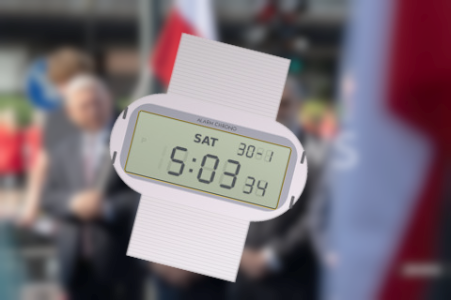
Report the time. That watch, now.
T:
5:03:34
